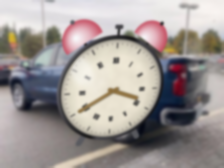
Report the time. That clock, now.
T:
3:40
